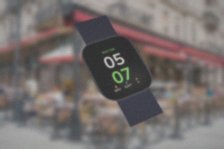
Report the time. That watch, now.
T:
5:07
